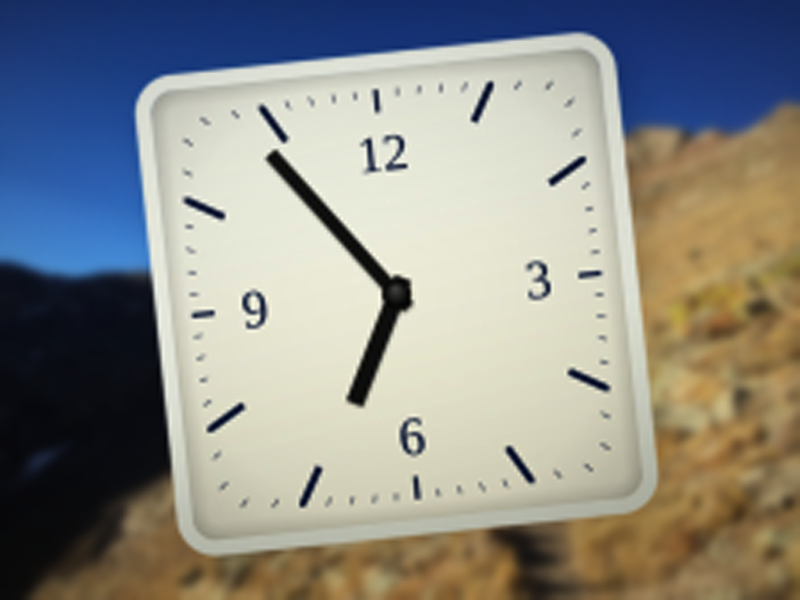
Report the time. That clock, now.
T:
6:54
